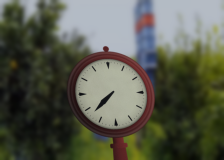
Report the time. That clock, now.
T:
7:38
